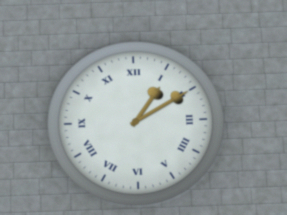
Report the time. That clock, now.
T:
1:10
